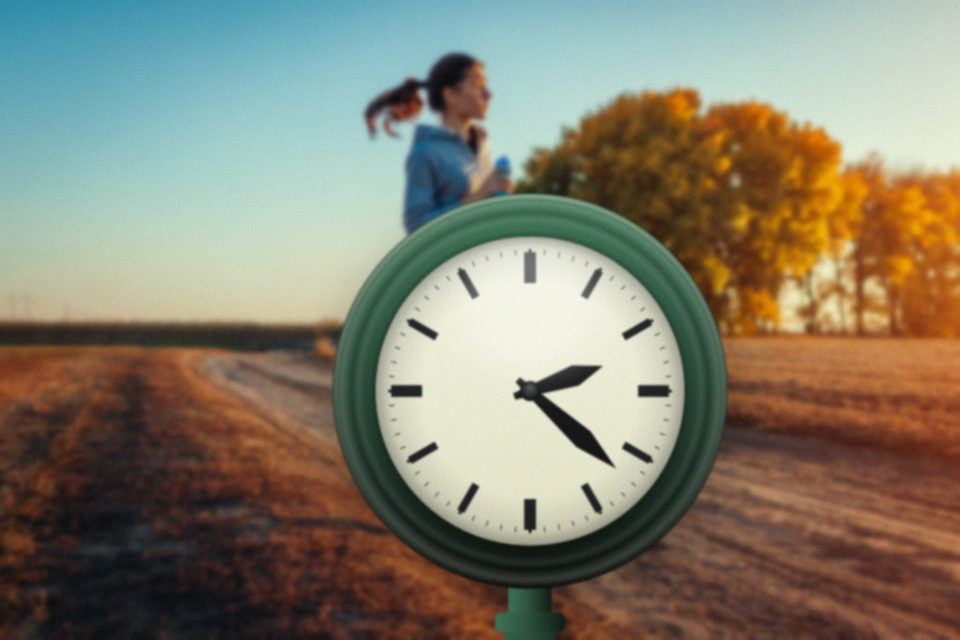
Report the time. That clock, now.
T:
2:22
